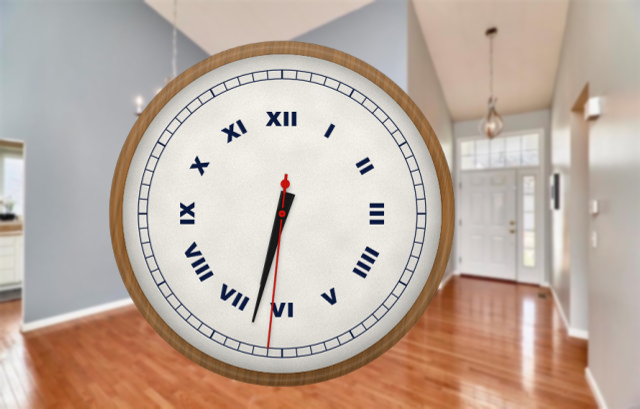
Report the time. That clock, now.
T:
6:32:31
